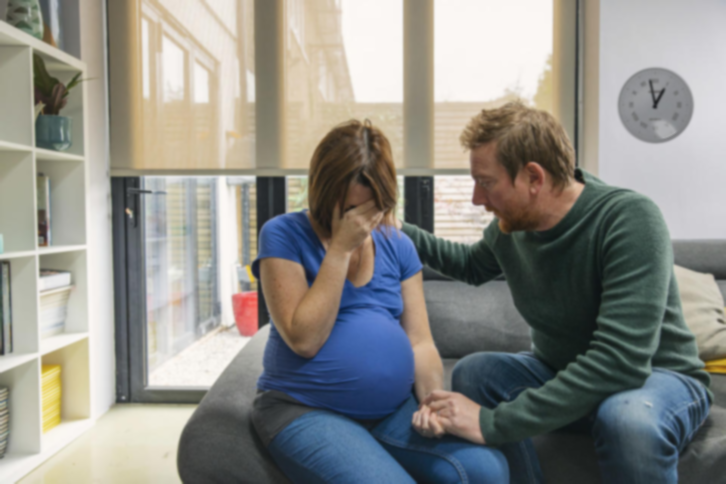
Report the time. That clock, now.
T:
12:58
